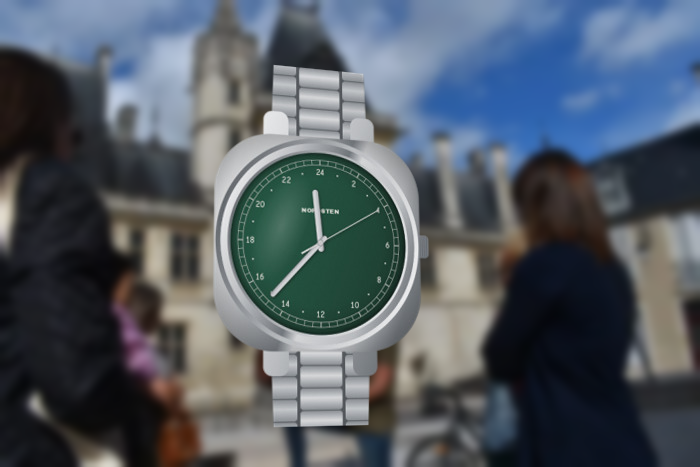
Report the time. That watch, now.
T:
23:37:10
